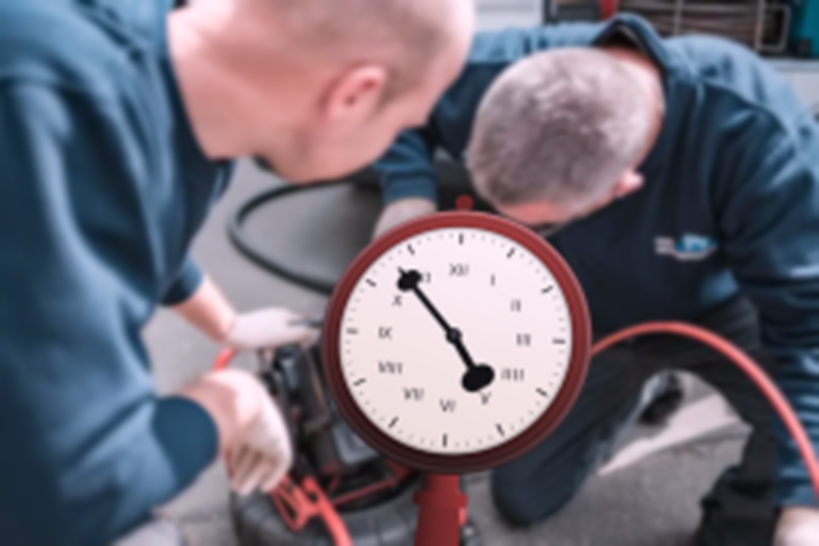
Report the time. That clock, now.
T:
4:53
